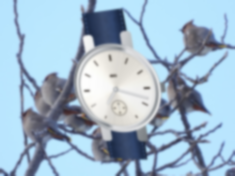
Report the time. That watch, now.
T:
7:18
